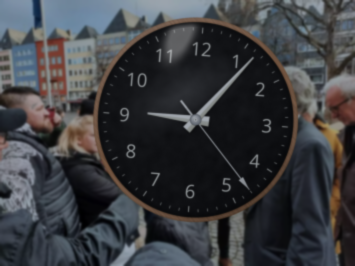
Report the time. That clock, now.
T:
9:06:23
